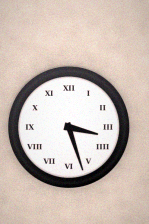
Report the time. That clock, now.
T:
3:27
